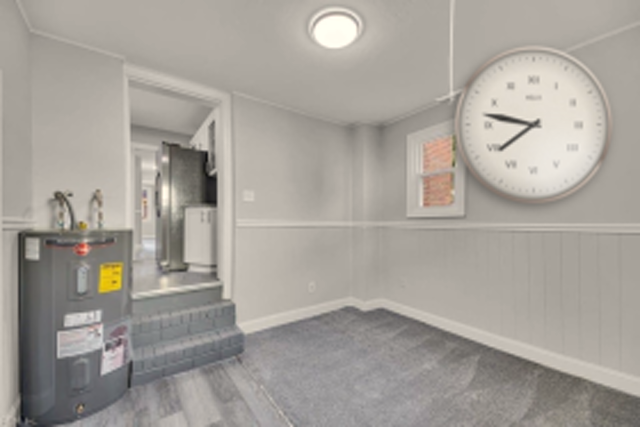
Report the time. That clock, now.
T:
7:47
